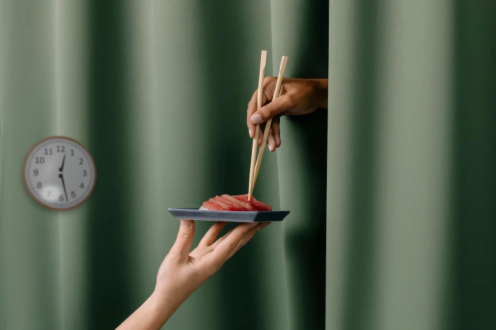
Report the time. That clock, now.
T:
12:28
